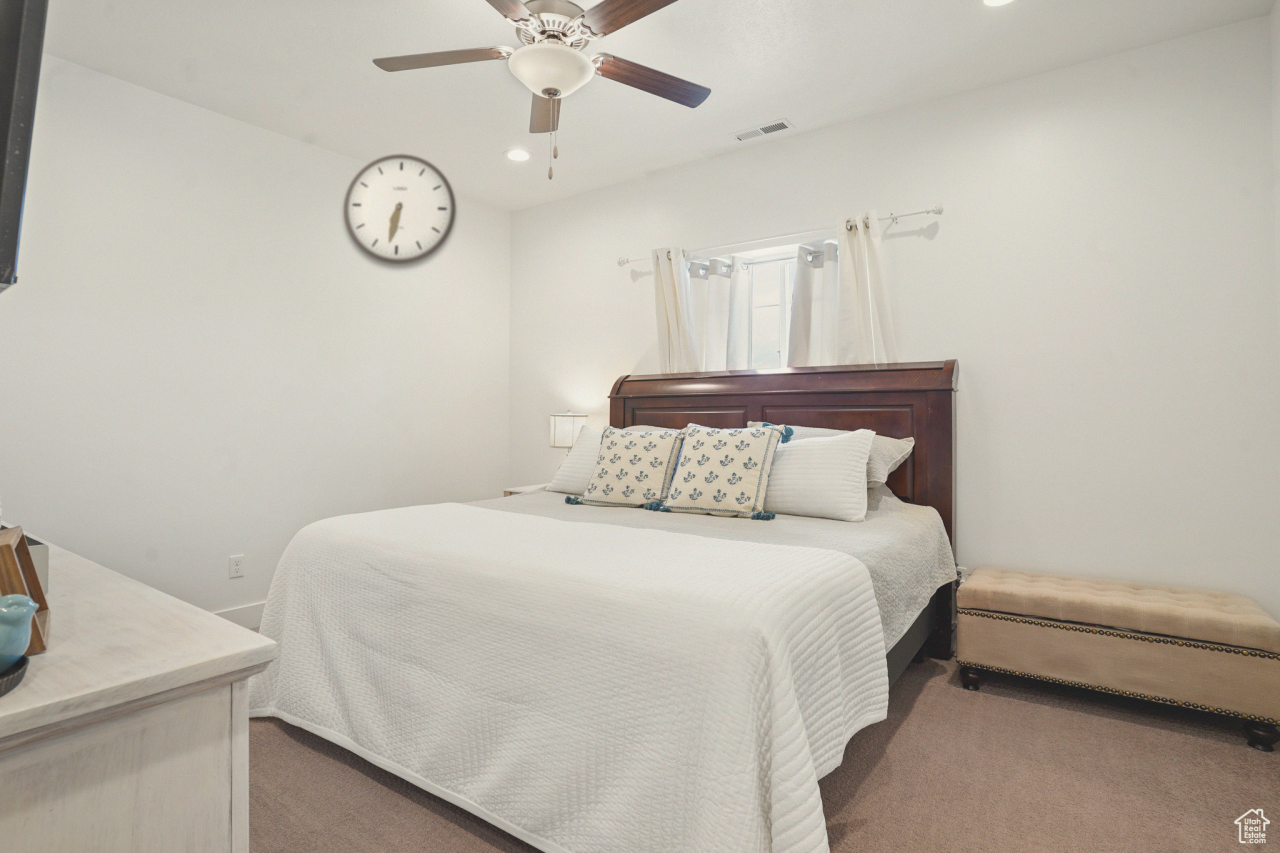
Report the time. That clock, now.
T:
6:32
